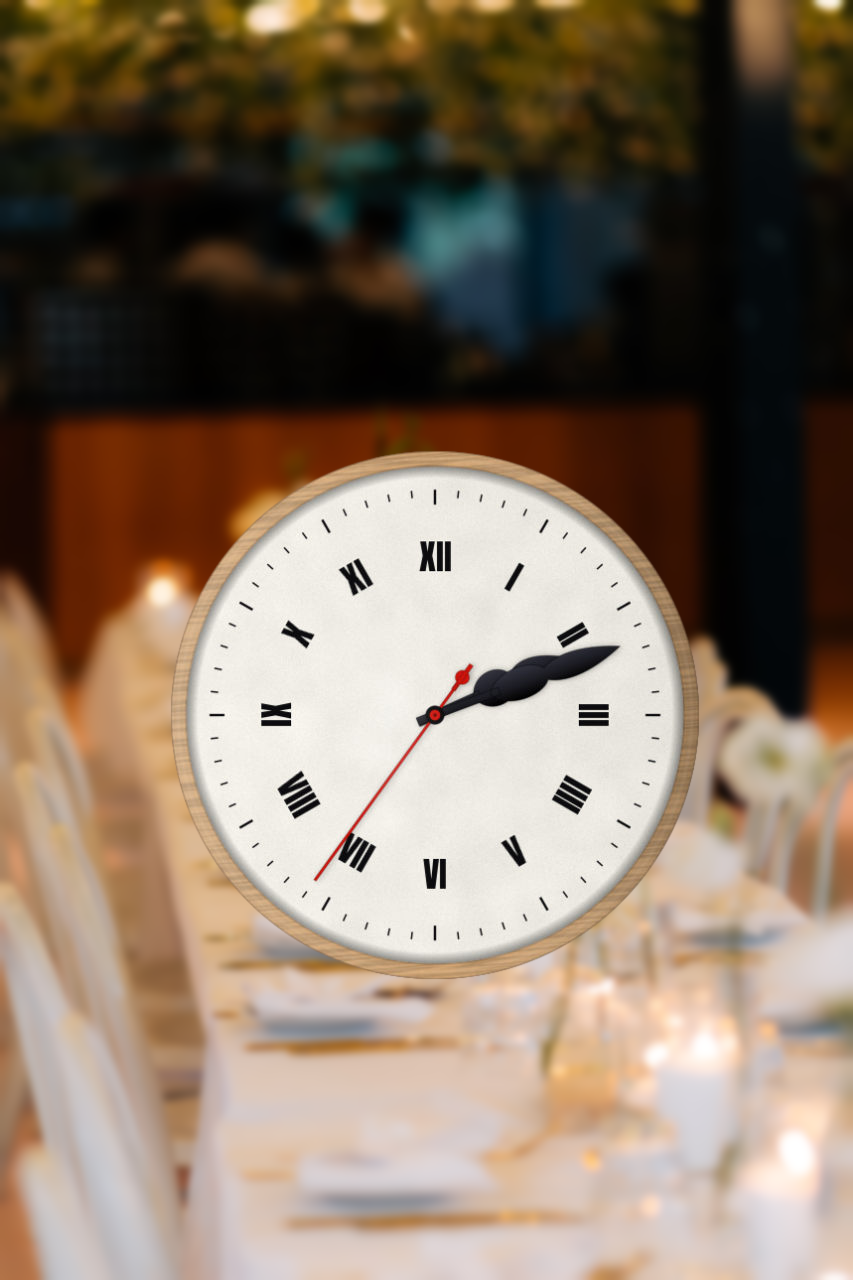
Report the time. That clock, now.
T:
2:11:36
